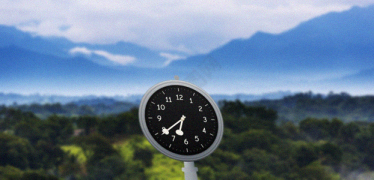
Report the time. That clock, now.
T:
6:39
